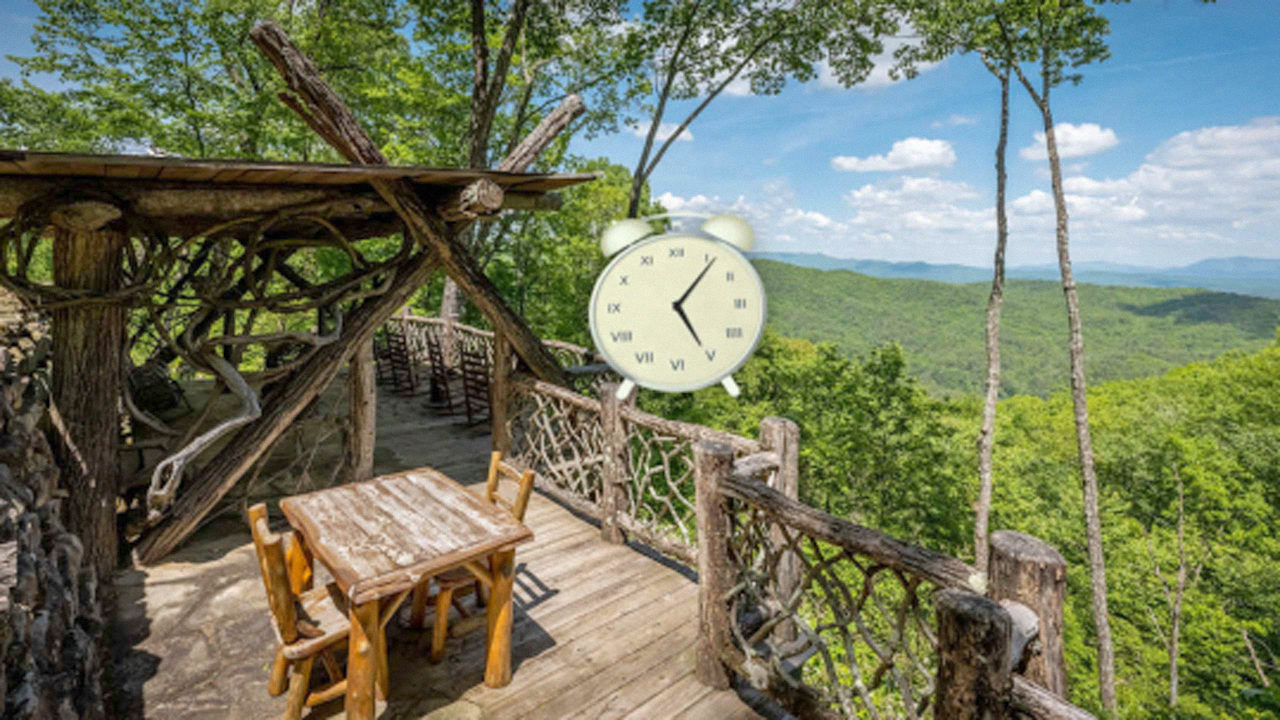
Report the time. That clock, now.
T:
5:06
